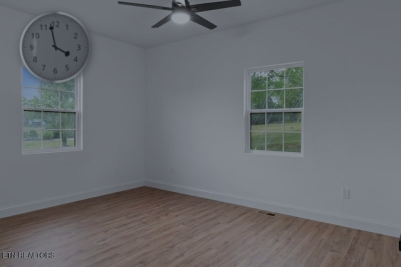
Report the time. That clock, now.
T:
3:58
